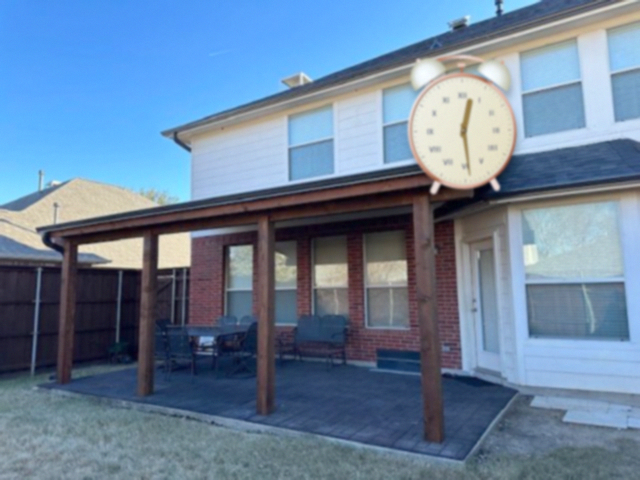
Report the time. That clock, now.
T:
12:29
